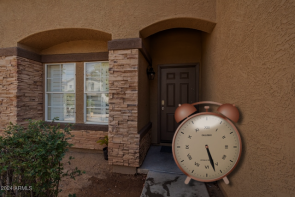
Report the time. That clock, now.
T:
5:27
